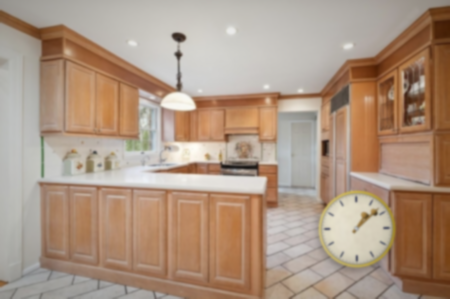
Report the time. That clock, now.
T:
1:08
